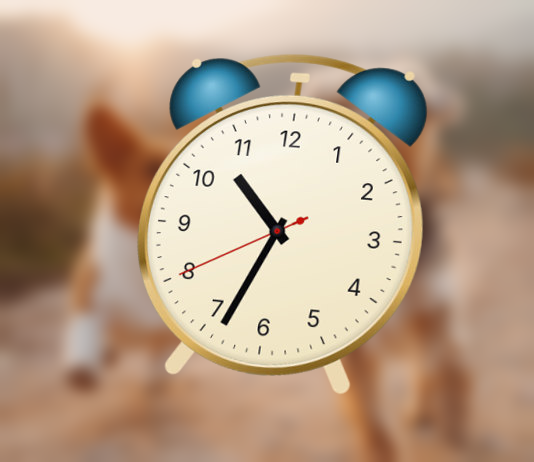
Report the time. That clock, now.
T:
10:33:40
